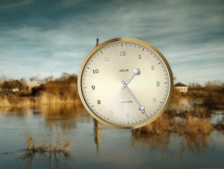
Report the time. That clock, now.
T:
1:25
